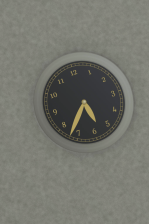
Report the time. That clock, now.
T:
5:37
